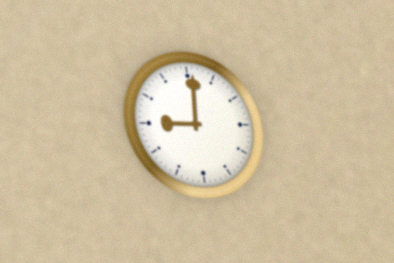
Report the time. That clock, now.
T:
9:01
